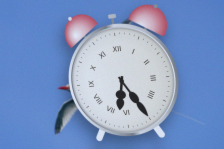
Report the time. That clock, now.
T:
6:25
